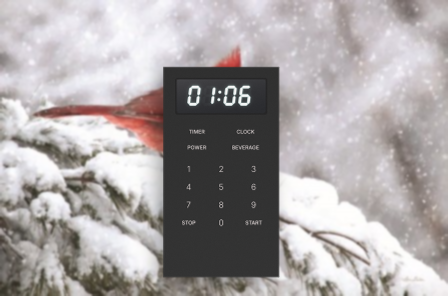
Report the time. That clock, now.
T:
1:06
